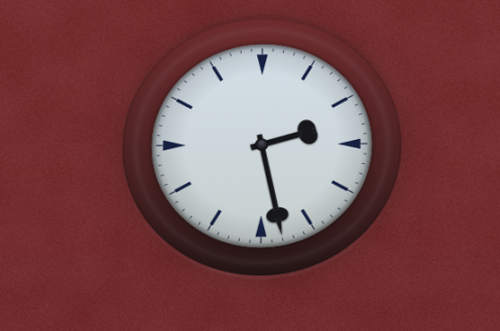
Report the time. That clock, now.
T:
2:28
